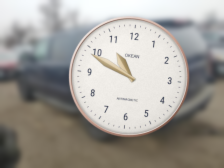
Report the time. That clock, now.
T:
10:49
